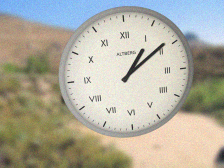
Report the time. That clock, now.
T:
1:09
